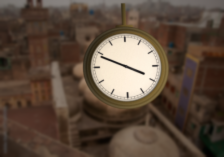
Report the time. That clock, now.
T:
3:49
